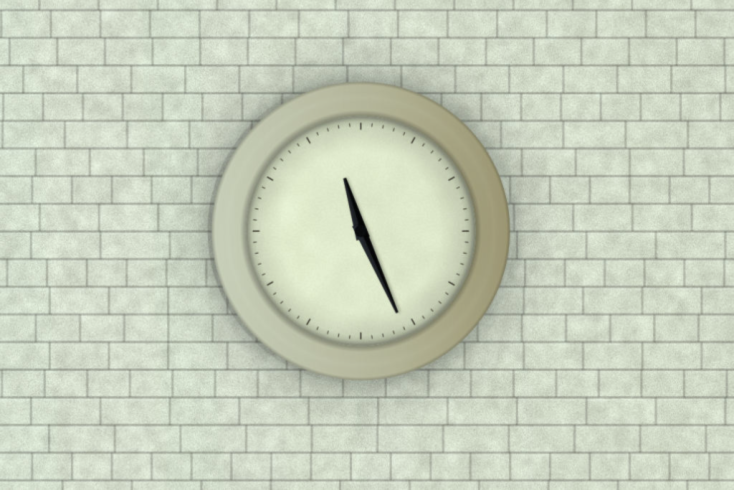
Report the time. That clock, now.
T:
11:26
